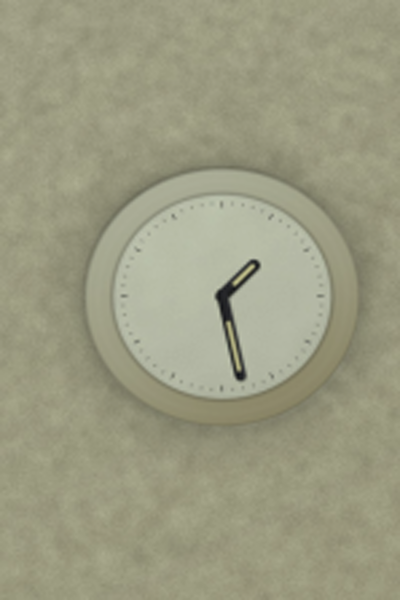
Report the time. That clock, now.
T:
1:28
